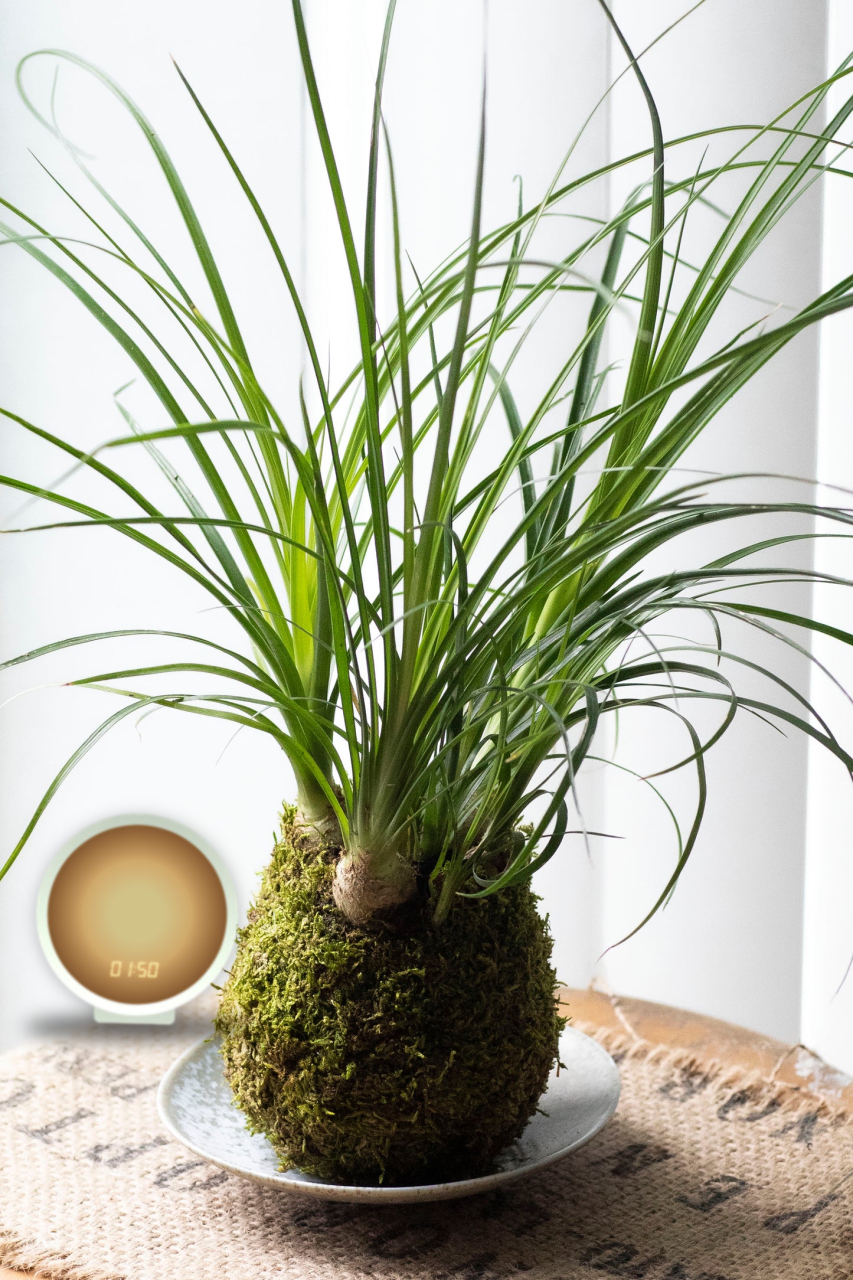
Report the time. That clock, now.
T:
1:50
